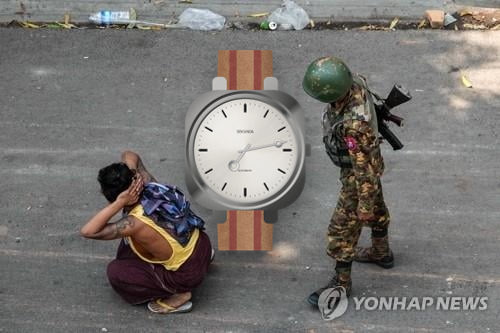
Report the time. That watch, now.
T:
7:13
